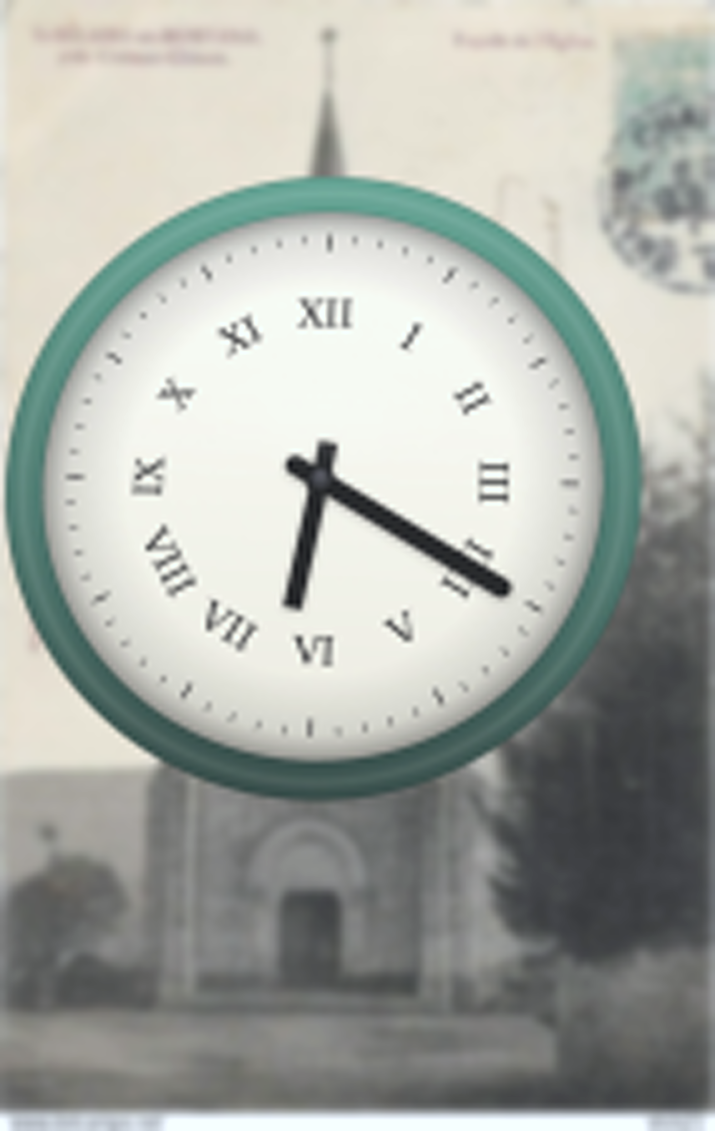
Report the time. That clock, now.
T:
6:20
